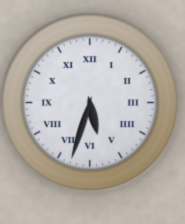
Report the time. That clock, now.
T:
5:33
